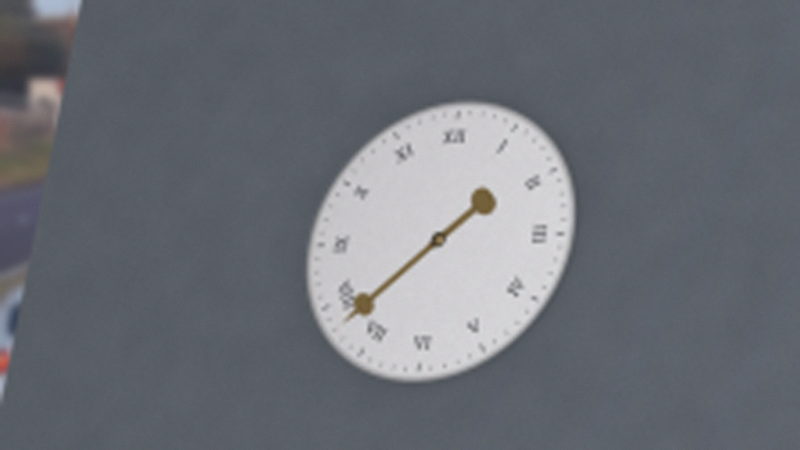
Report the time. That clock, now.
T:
1:38
